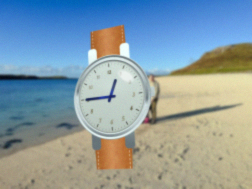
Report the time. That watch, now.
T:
12:45
